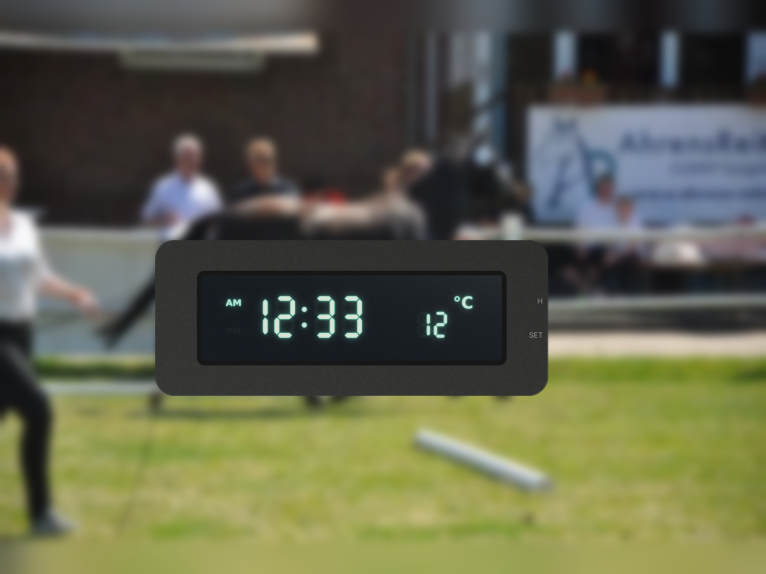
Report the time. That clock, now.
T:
12:33
